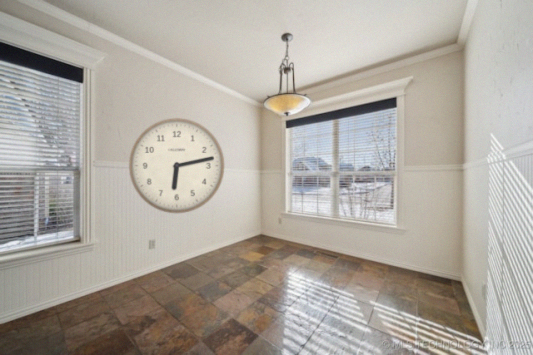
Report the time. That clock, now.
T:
6:13
